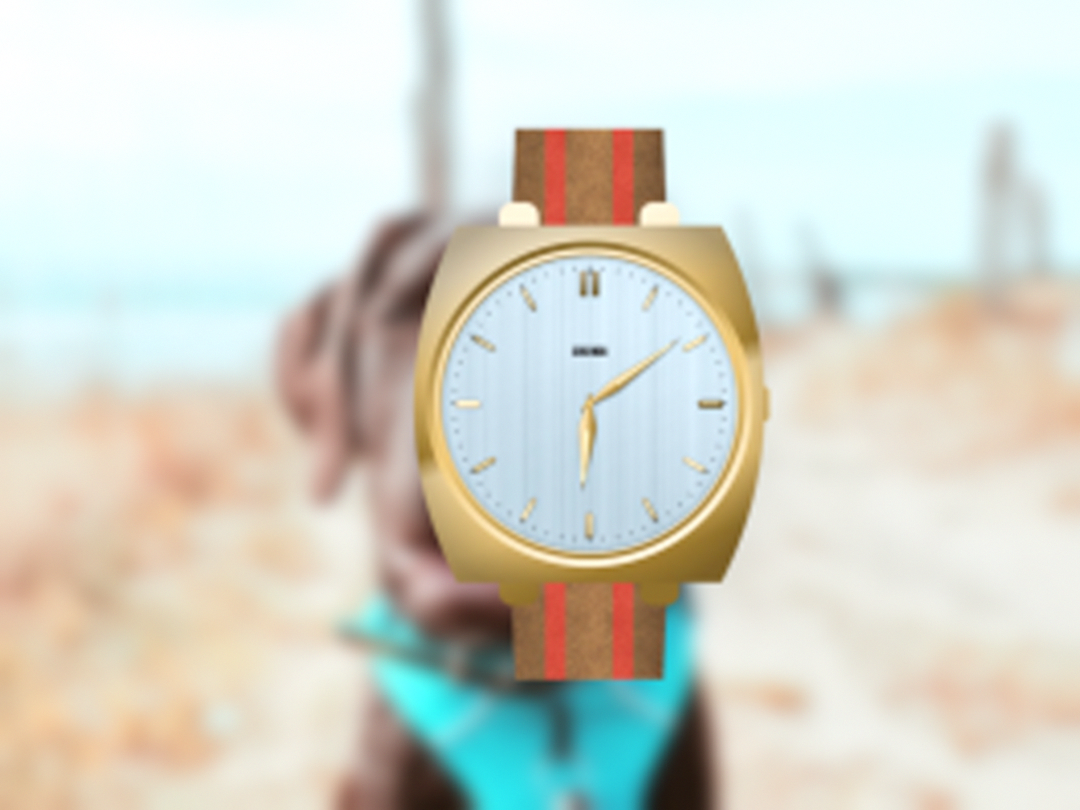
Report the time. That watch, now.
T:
6:09
